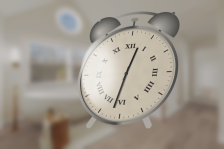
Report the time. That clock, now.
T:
12:32
